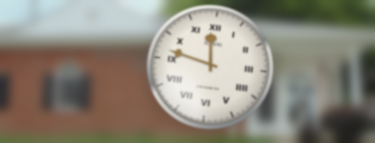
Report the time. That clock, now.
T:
11:47
